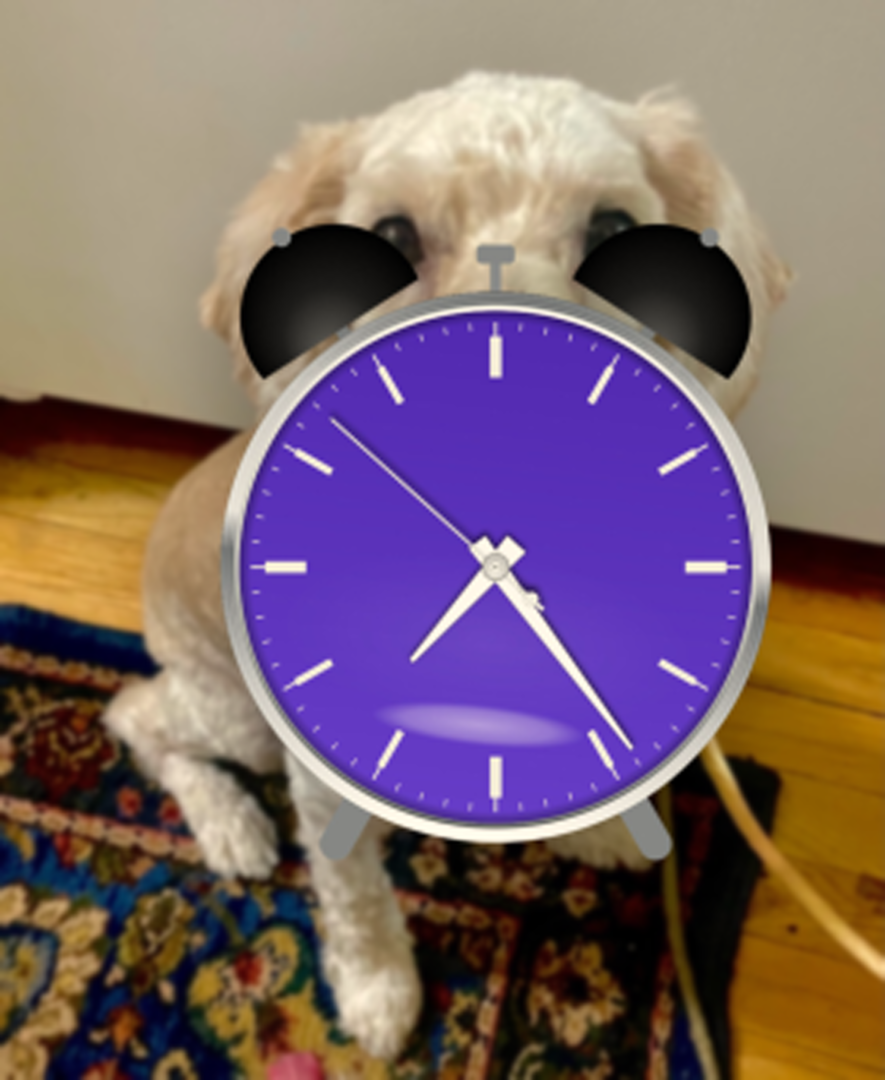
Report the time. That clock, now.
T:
7:23:52
